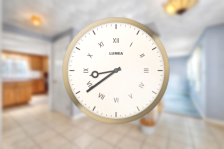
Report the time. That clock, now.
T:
8:39
